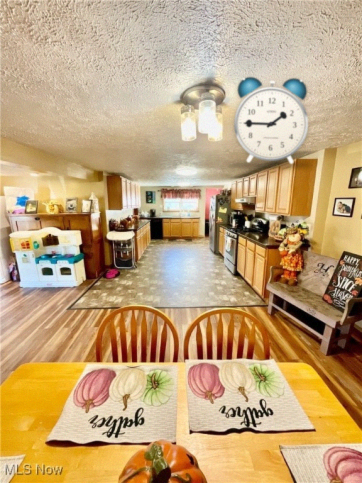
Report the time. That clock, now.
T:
1:45
